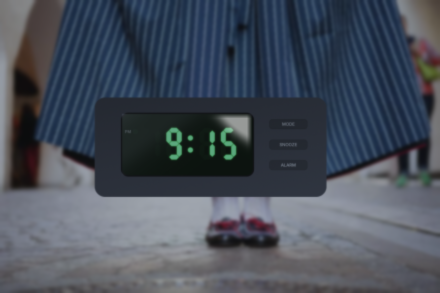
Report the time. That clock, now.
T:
9:15
